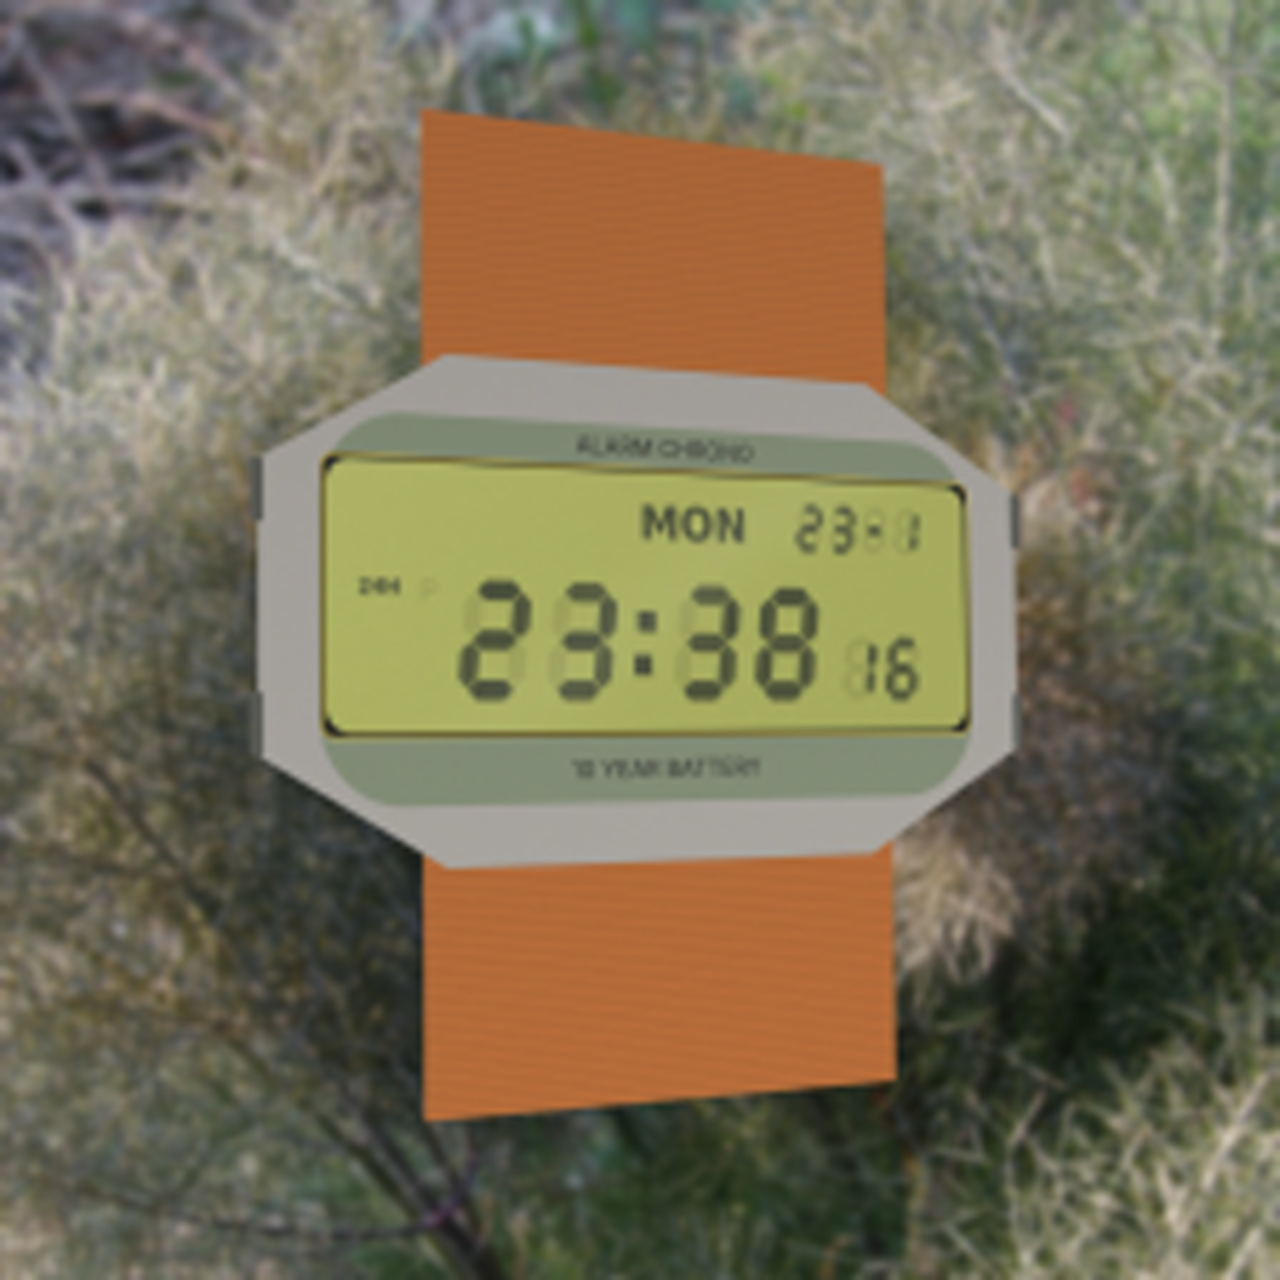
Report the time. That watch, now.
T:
23:38:16
